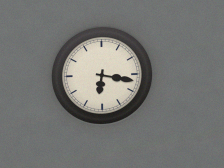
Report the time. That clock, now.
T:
6:17
